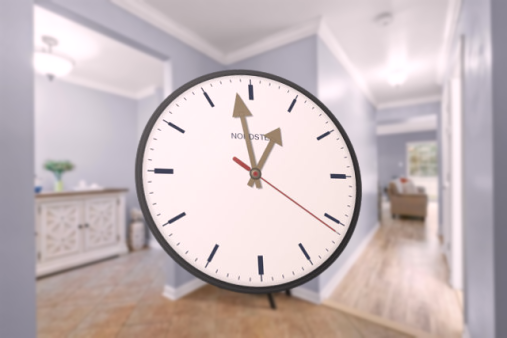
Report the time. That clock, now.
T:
12:58:21
